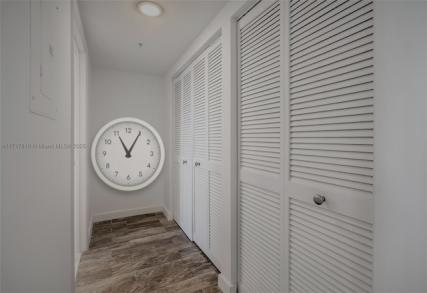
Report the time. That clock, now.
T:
11:05
